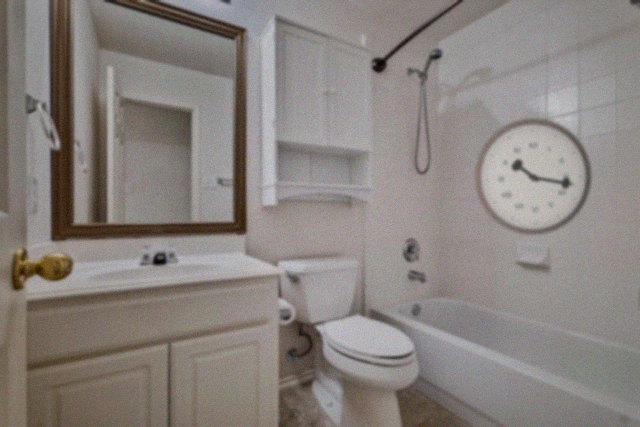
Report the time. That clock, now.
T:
10:17
